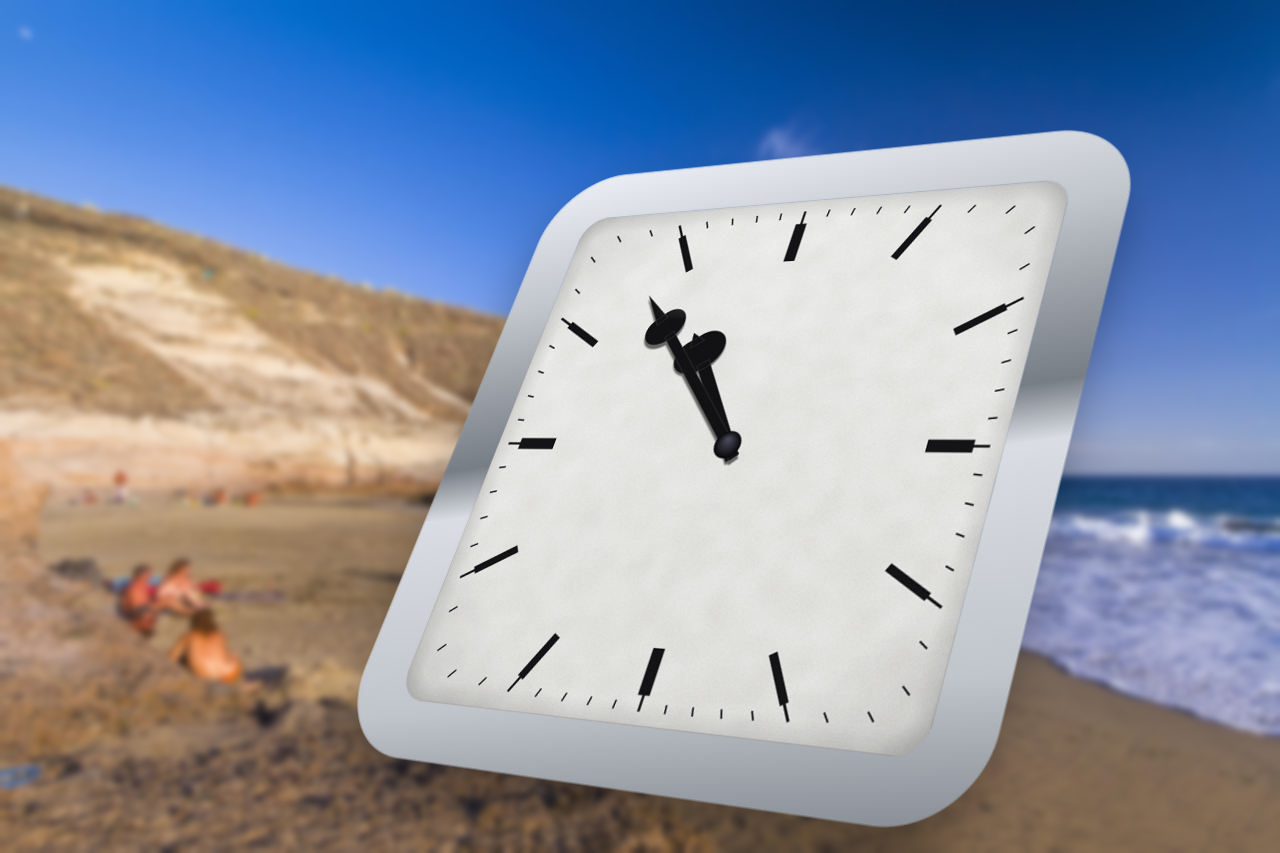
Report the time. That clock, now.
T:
10:53
